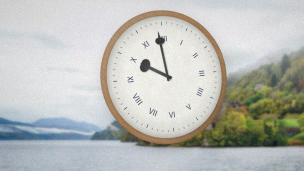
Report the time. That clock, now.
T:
9:59
